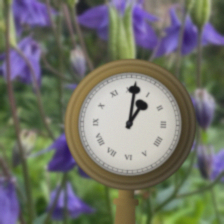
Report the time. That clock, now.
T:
1:01
